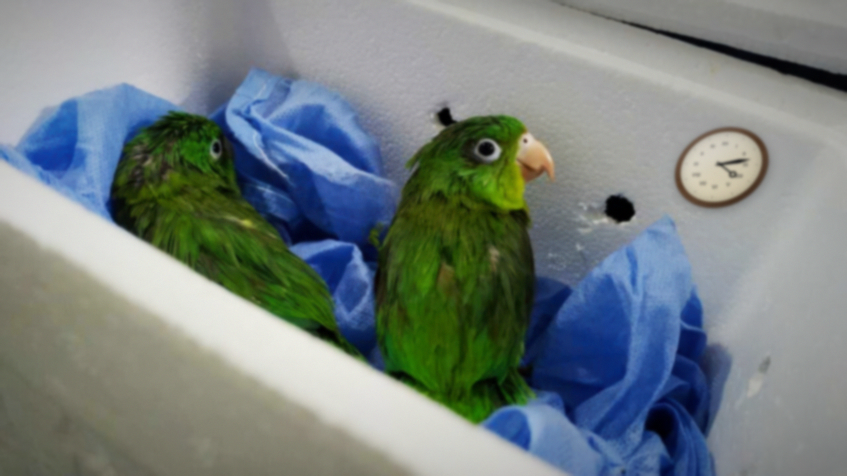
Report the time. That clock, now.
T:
4:13
